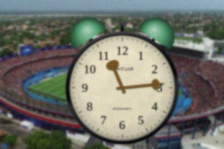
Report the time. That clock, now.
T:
11:14
